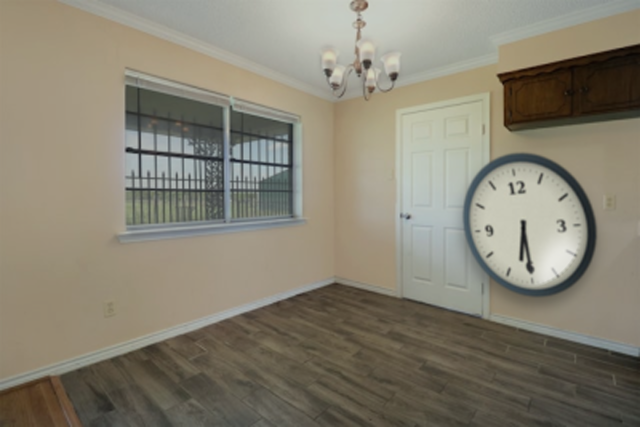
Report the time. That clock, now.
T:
6:30
